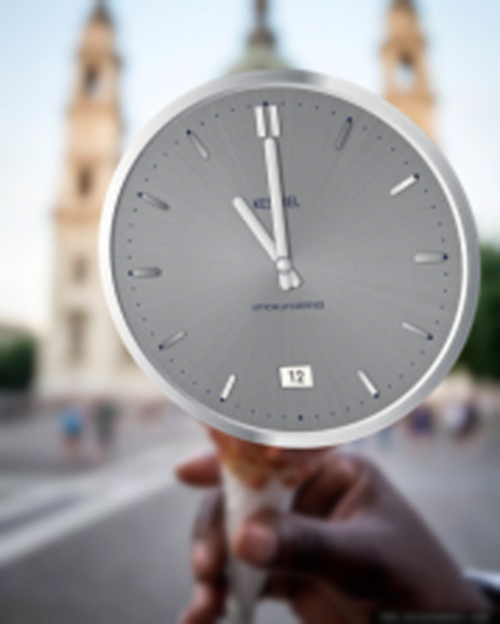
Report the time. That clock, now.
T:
11:00
